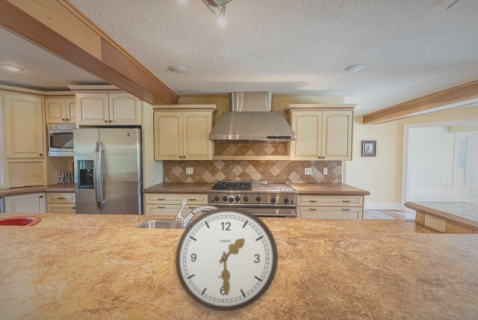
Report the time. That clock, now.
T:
1:29
